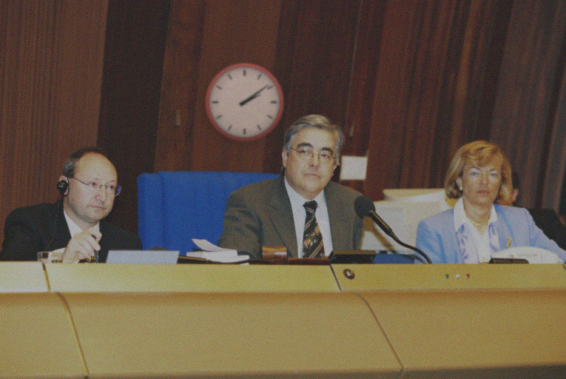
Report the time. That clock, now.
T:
2:09
